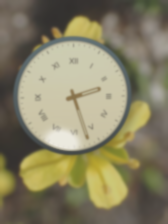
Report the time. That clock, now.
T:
2:27
